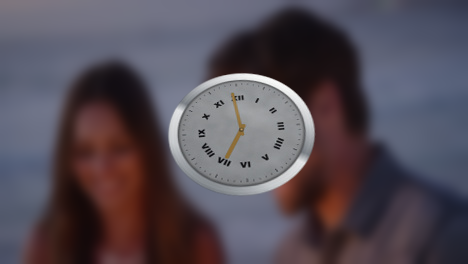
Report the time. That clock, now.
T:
6:59
